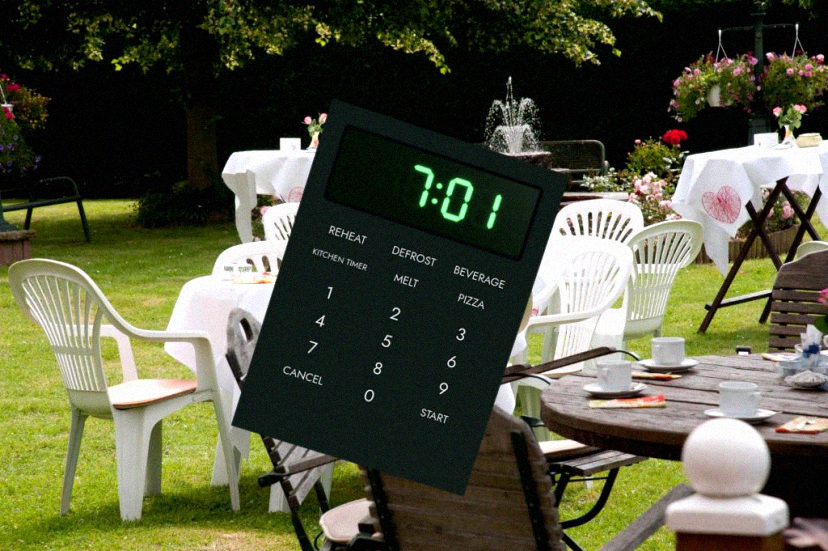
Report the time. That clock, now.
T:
7:01
